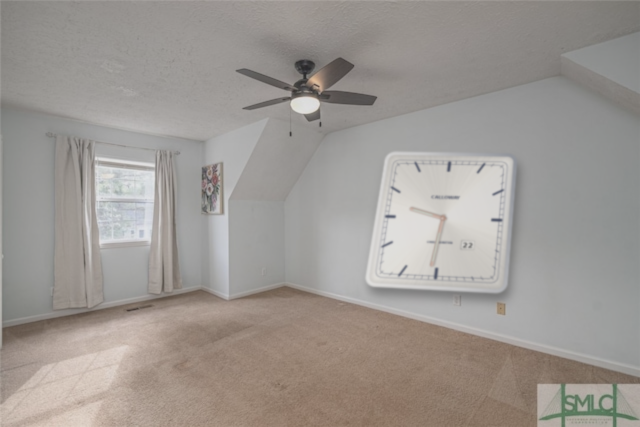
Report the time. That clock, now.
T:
9:31
